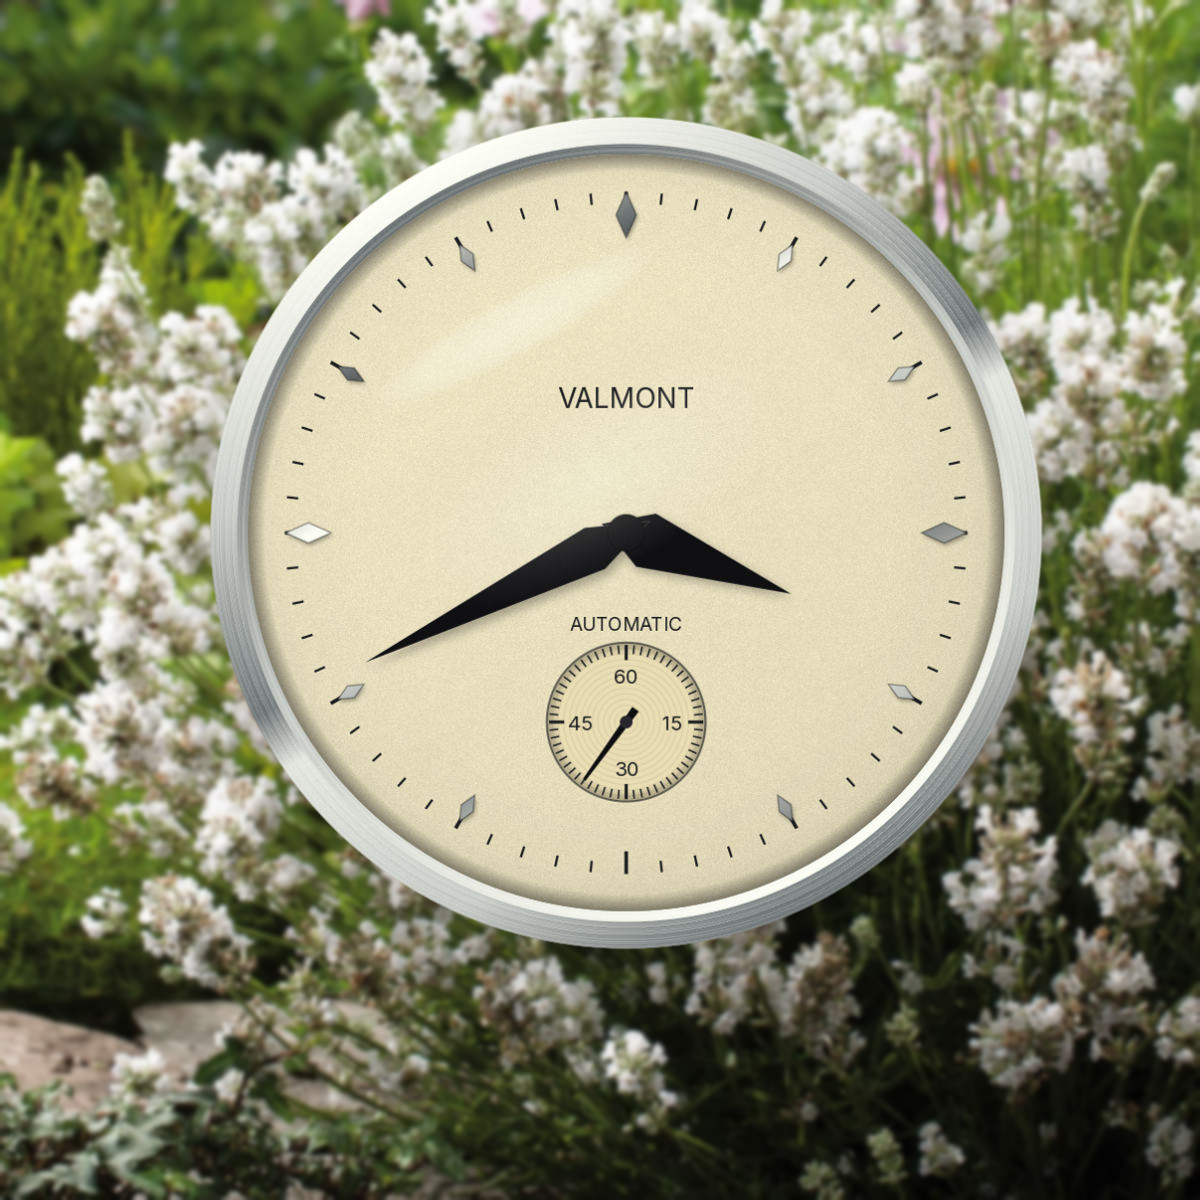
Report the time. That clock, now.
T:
3:40:36
